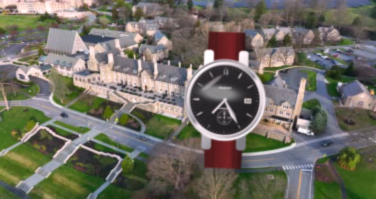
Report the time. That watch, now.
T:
7:25
